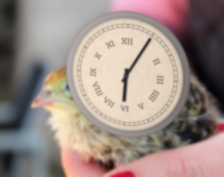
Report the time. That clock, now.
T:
6:05
